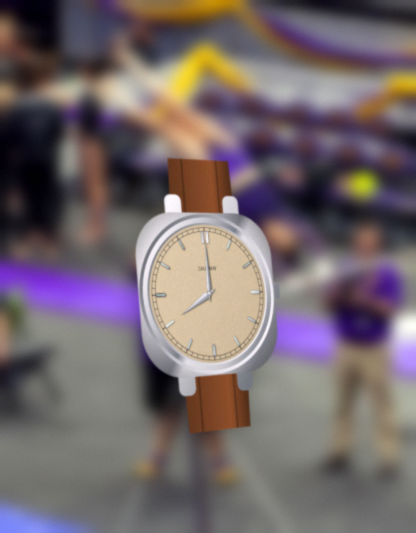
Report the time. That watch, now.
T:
8:00
